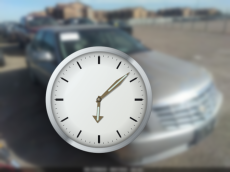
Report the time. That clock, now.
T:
6:08
